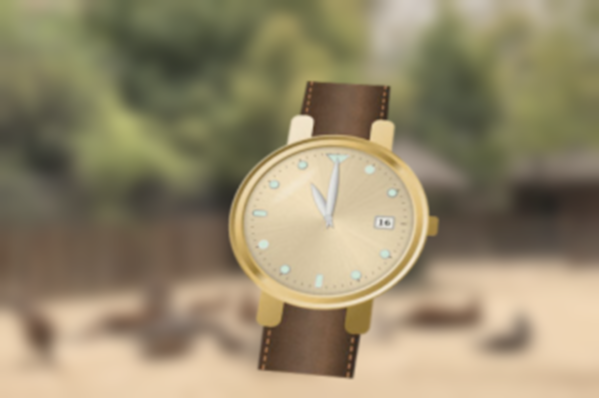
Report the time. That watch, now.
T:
11:00
